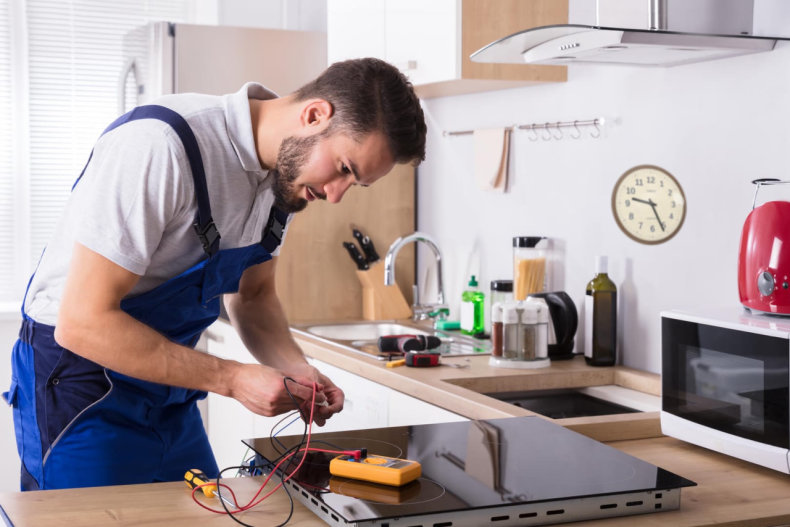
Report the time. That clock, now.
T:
9:26
